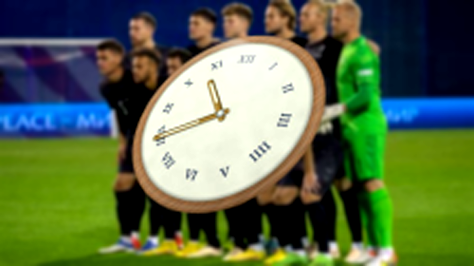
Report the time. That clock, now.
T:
10:40
